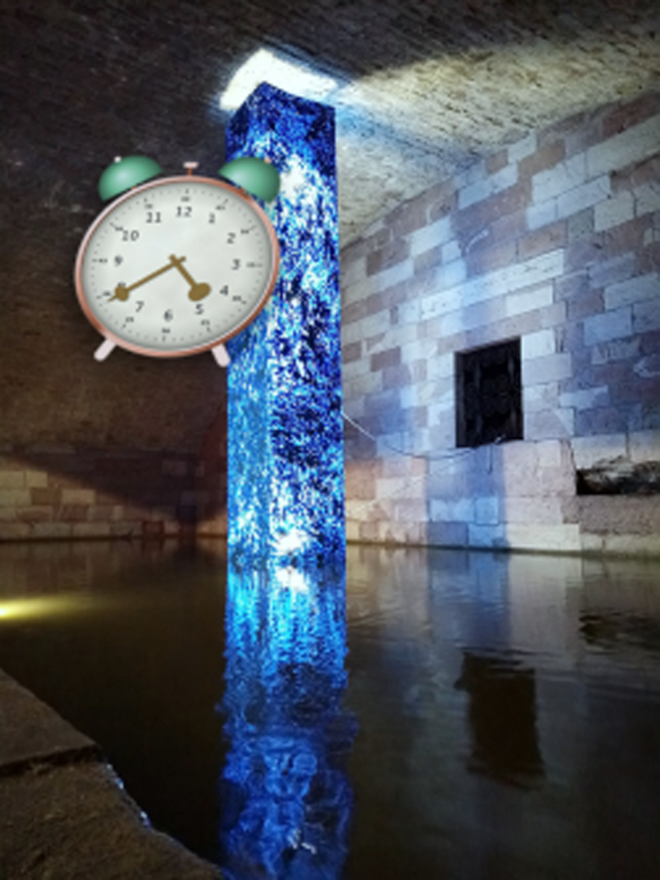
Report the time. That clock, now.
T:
4:39
